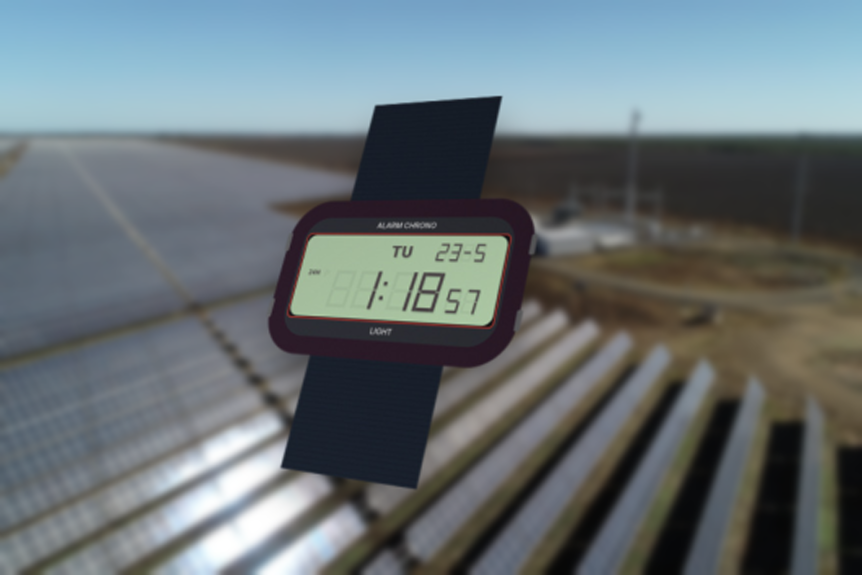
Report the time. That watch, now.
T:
1:18:57
